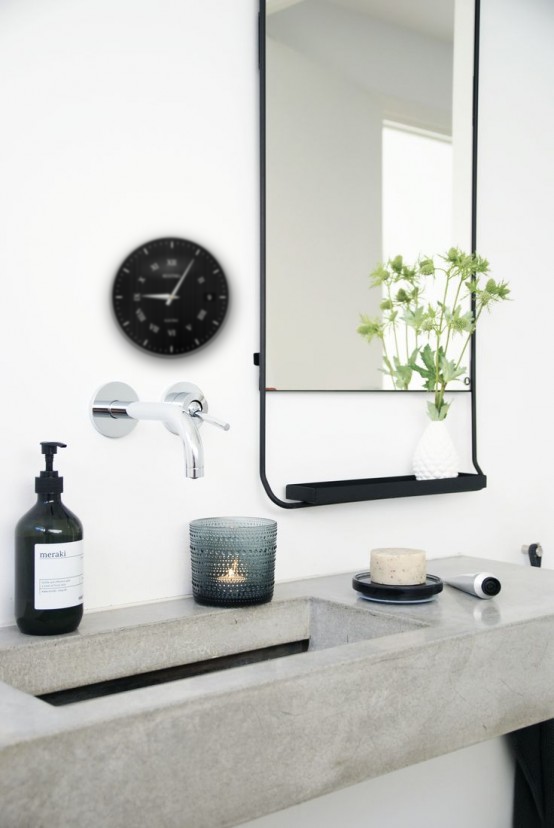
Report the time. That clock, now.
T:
9:05
